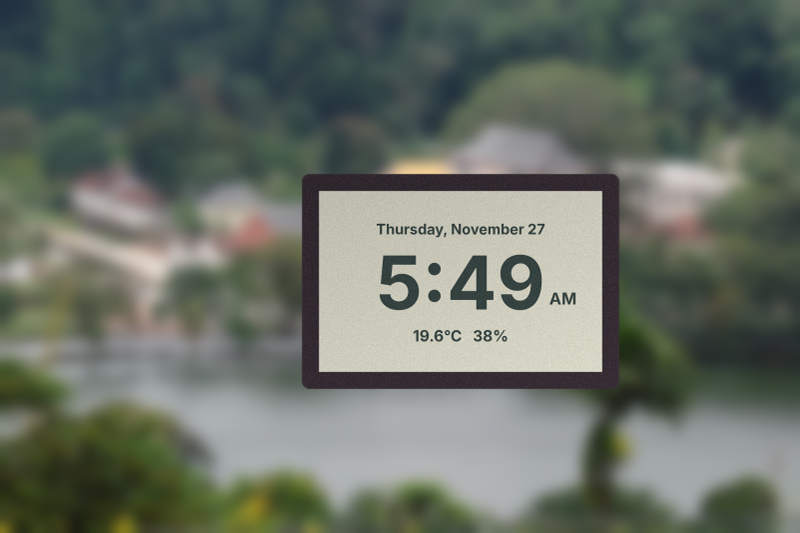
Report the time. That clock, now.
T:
5:49
